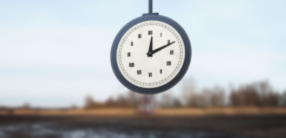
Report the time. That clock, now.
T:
12:11
